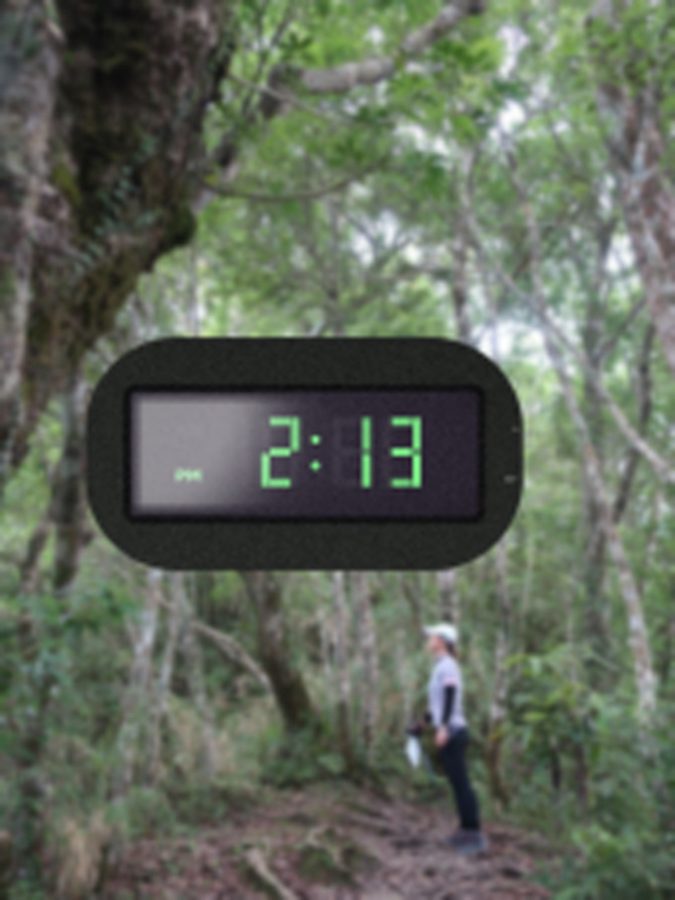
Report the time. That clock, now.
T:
2:13
